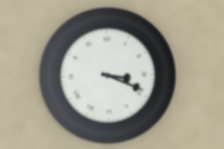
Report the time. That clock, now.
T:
3:19
